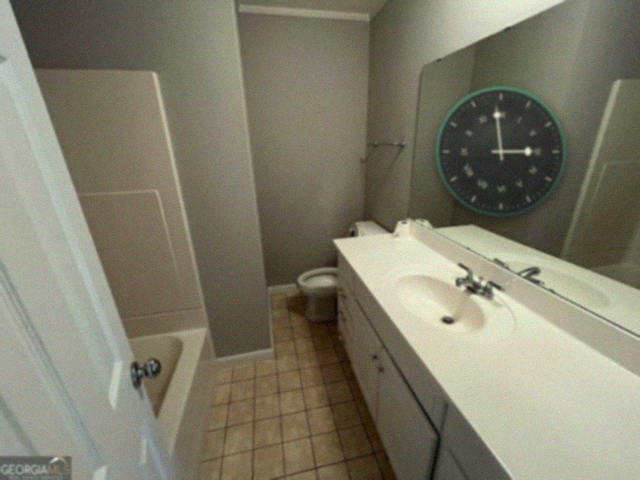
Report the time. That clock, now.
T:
2:59
